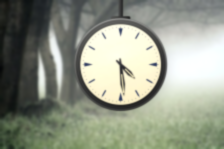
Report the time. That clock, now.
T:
4:29
